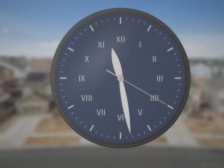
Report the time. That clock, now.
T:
11:28:20
